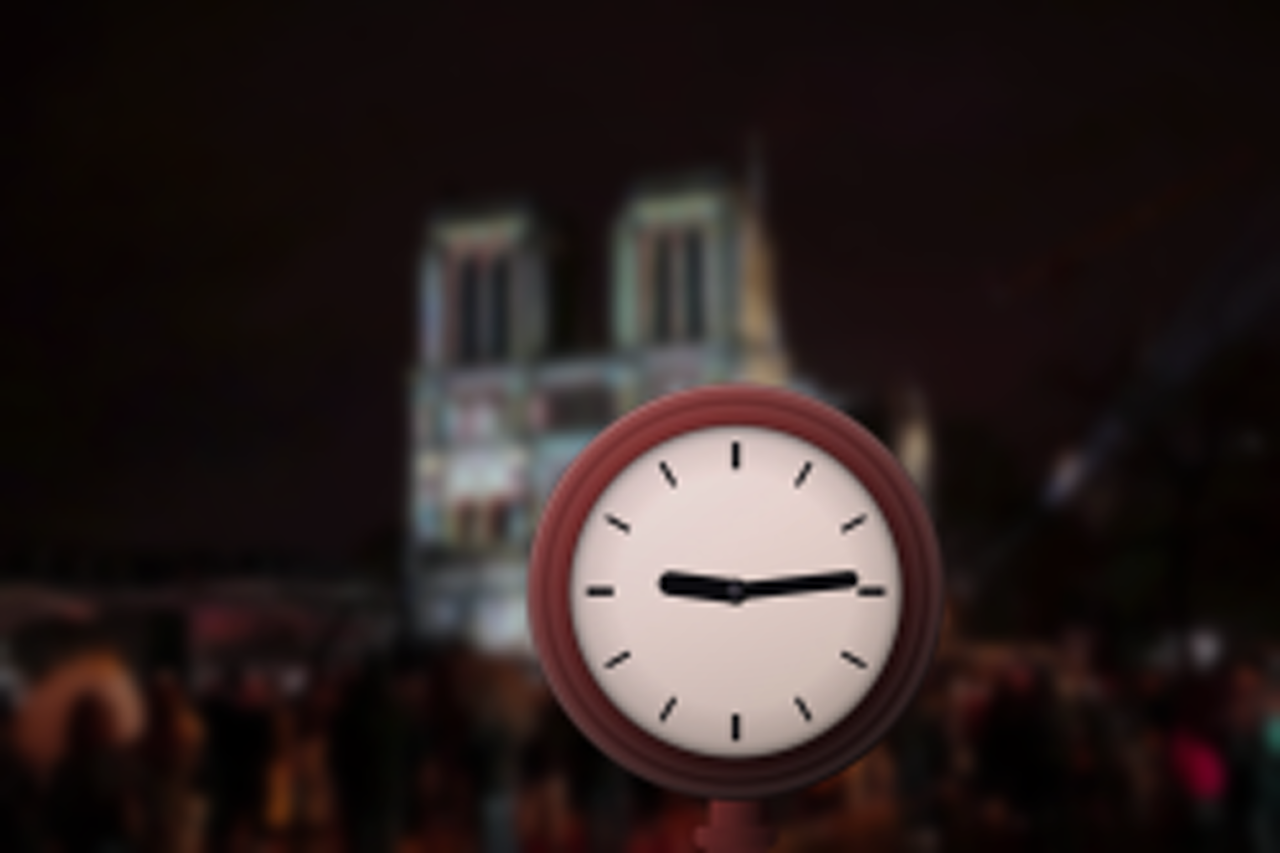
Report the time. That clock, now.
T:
9:14
